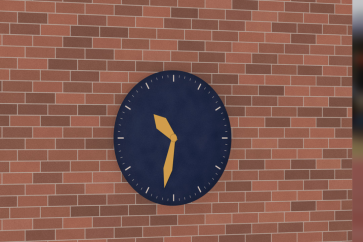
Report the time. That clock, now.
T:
10:32
